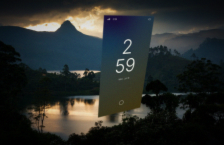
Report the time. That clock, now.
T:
2:59
